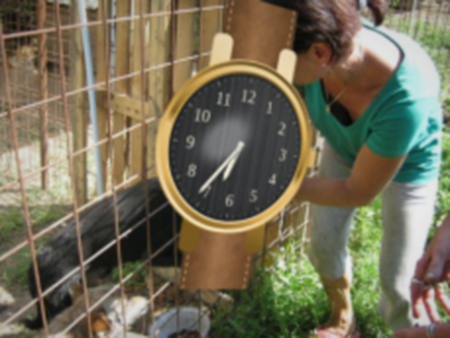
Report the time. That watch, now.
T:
6:36
